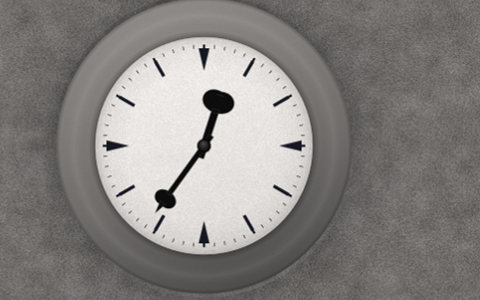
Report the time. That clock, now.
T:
12:36
